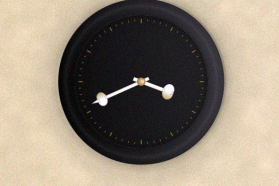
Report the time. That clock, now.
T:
3:41
